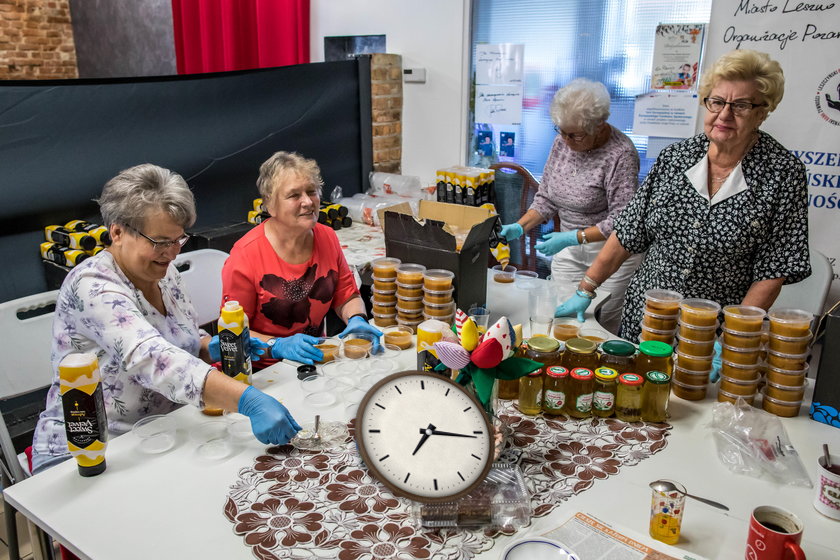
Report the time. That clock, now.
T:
7:16
